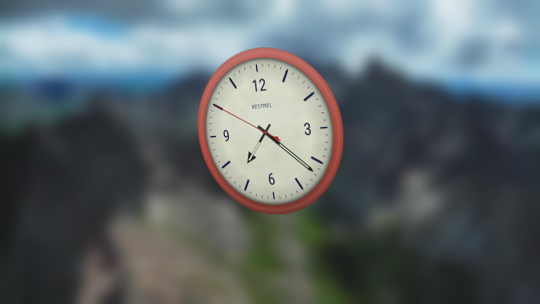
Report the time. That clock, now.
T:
7:21:50
